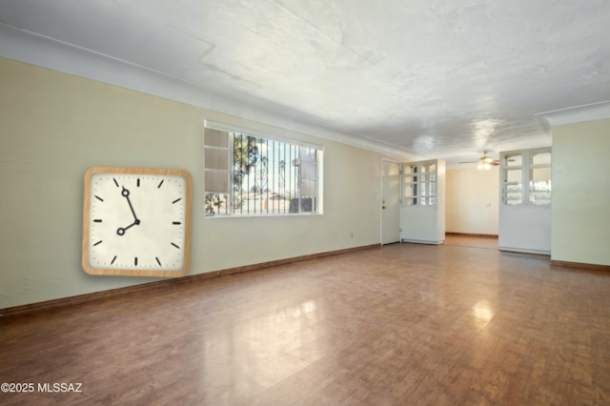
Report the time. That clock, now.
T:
7:56
